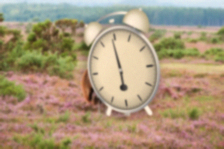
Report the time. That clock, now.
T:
5:59
